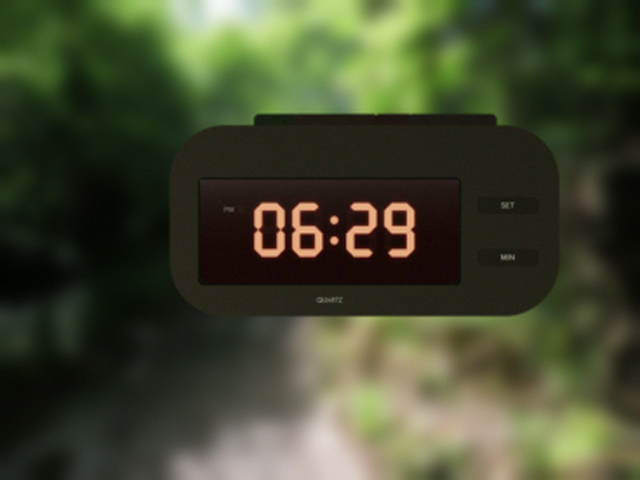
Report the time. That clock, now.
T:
6:29
